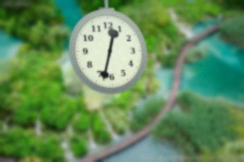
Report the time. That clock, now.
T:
12:33
